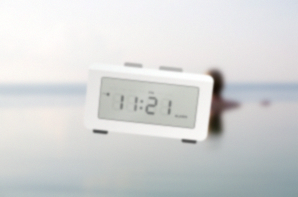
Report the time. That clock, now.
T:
11:21
